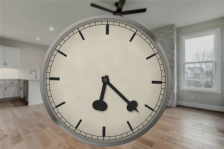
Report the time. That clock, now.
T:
6:22
